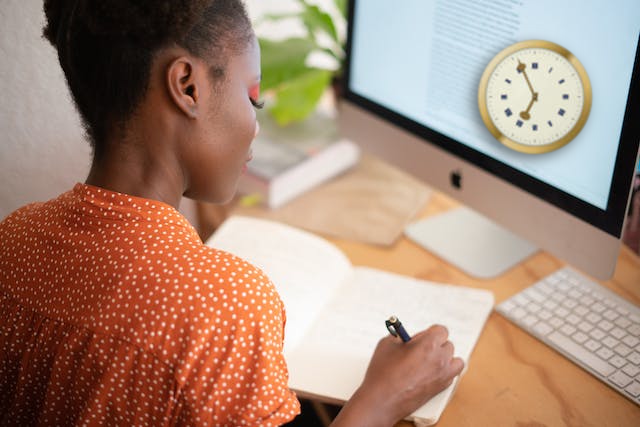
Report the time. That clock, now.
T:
6:56
